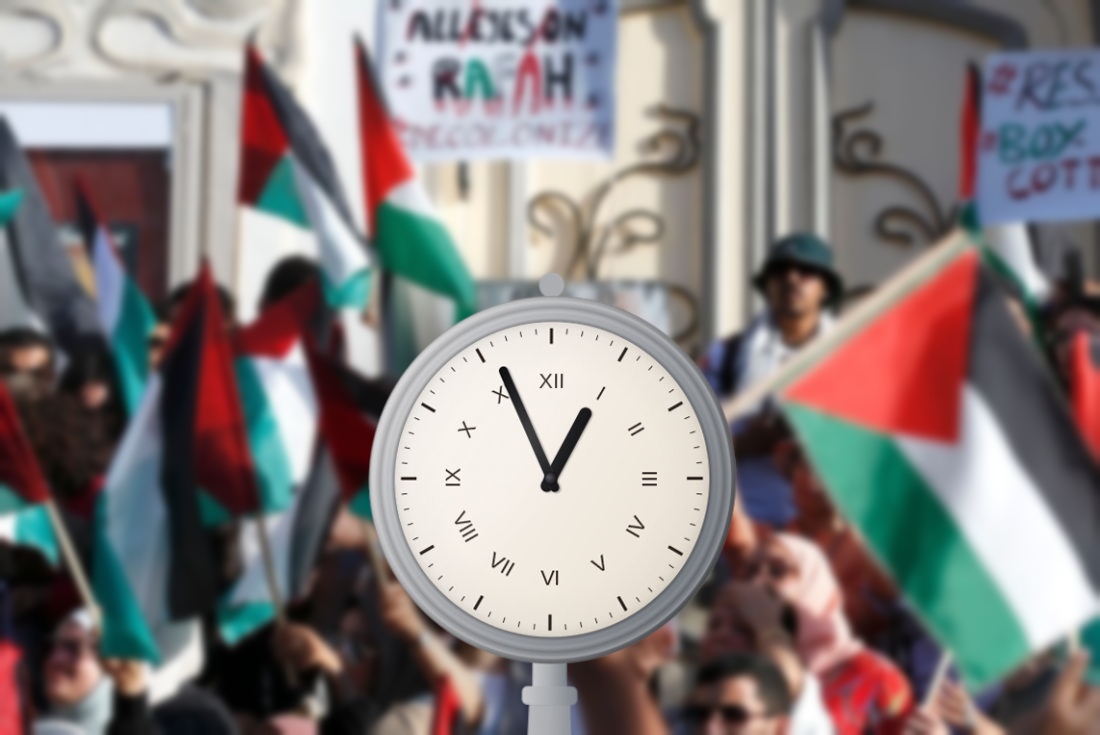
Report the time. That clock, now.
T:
12:56
